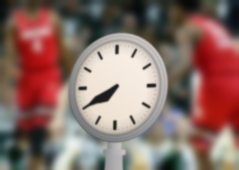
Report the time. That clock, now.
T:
7:40
